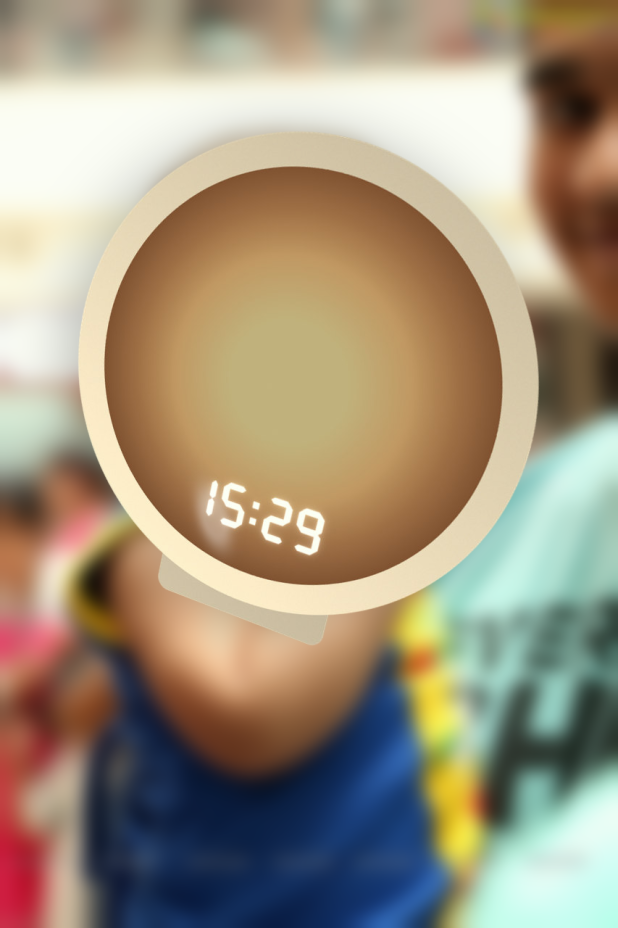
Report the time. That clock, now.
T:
15:29
